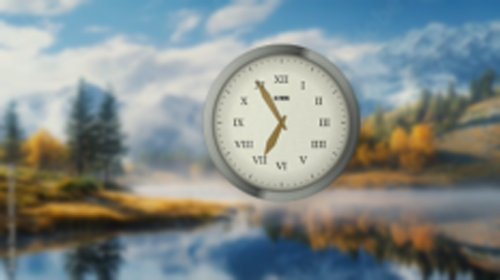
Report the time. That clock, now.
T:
6:55
